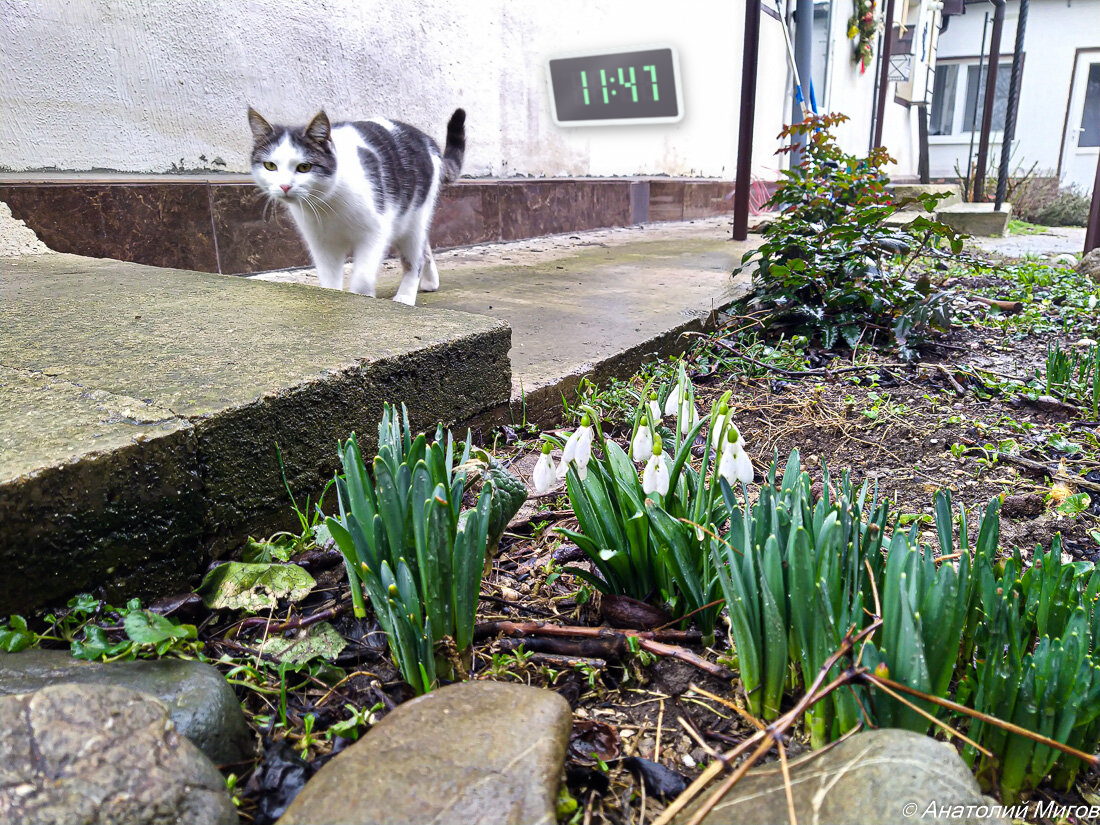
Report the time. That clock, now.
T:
11:47
